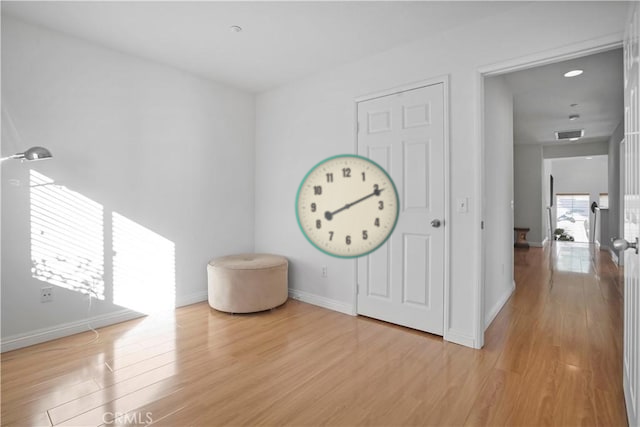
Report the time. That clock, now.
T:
8:11
